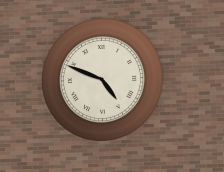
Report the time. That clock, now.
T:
4:49
